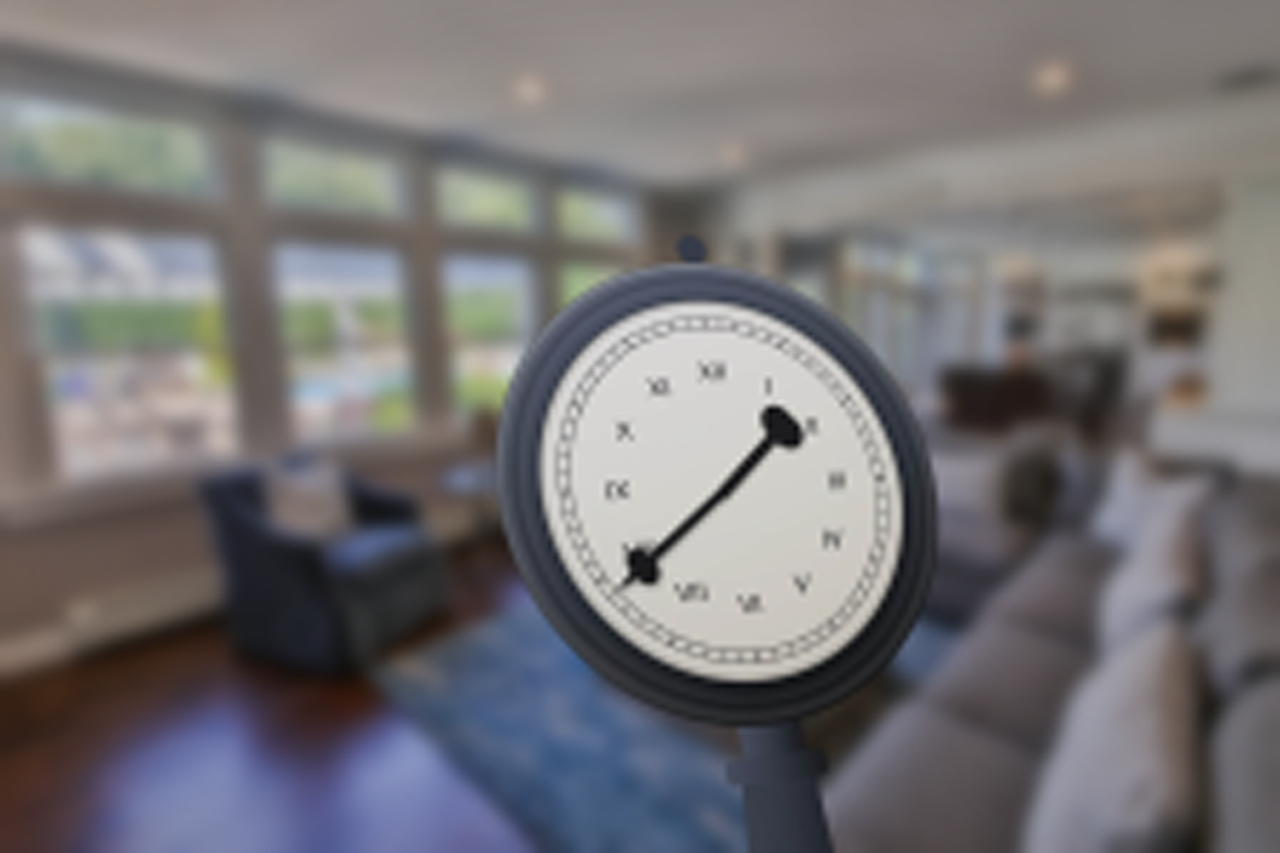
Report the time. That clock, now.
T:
1:39
